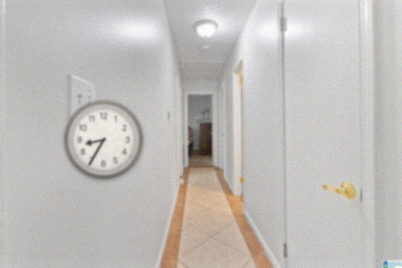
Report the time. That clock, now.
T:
8:35
